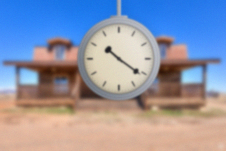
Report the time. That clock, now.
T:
10:21
